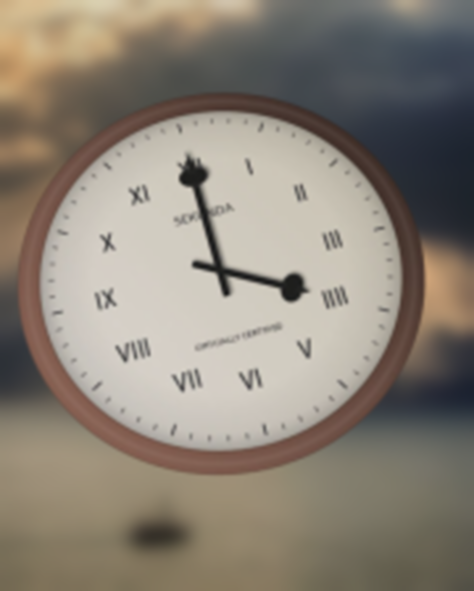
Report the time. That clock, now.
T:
4:00
